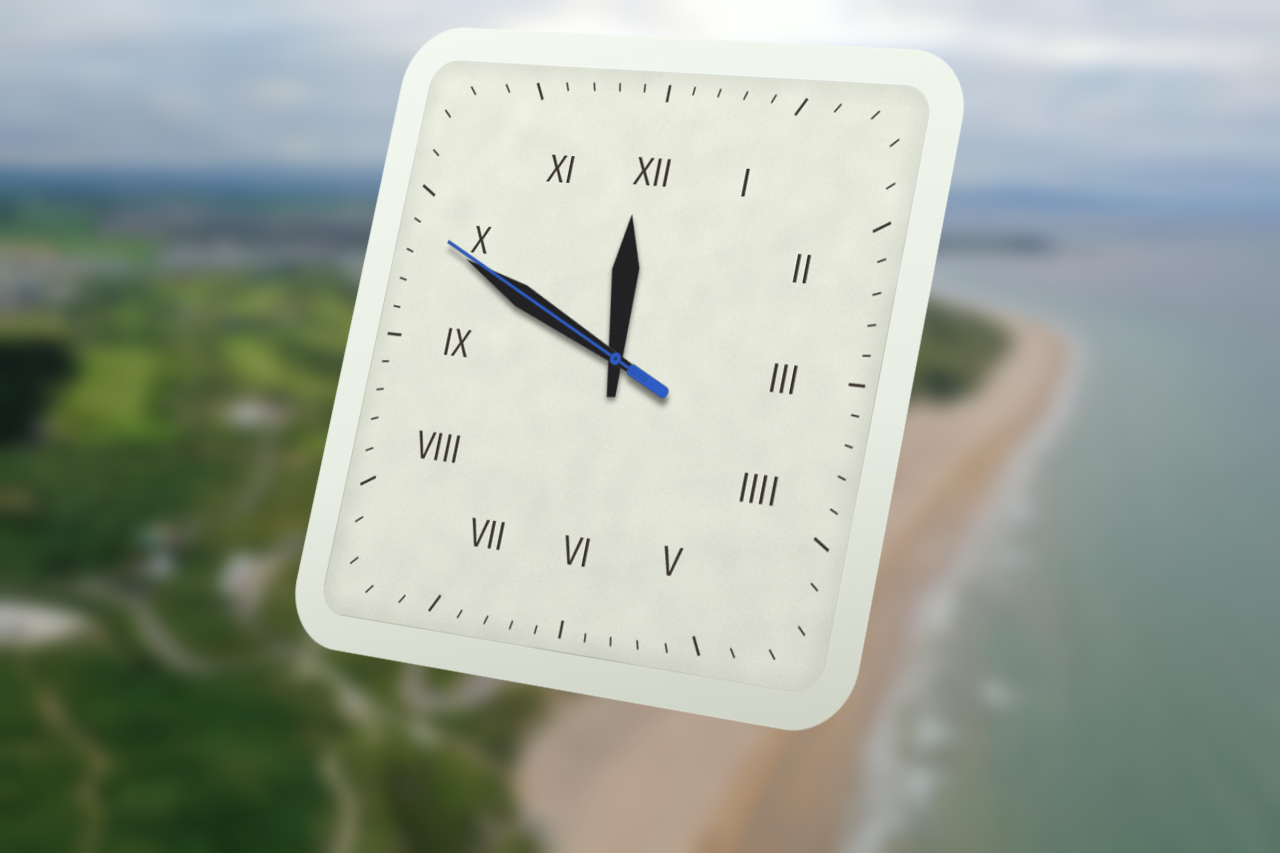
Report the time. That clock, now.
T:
11:48:49
